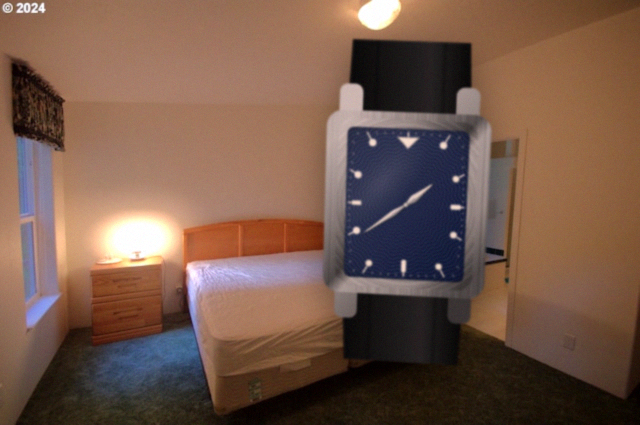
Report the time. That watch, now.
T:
1:39
